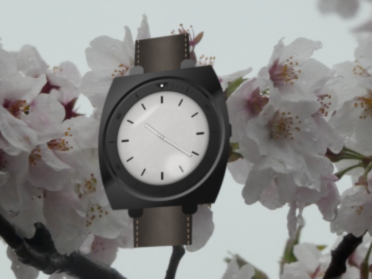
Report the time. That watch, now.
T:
10:21
